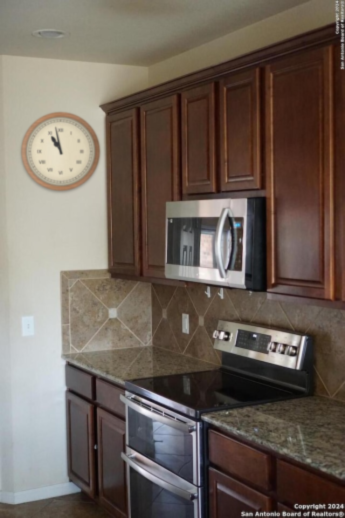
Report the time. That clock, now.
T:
10:58
